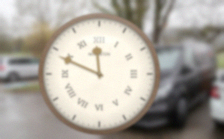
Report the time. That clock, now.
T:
11:49
